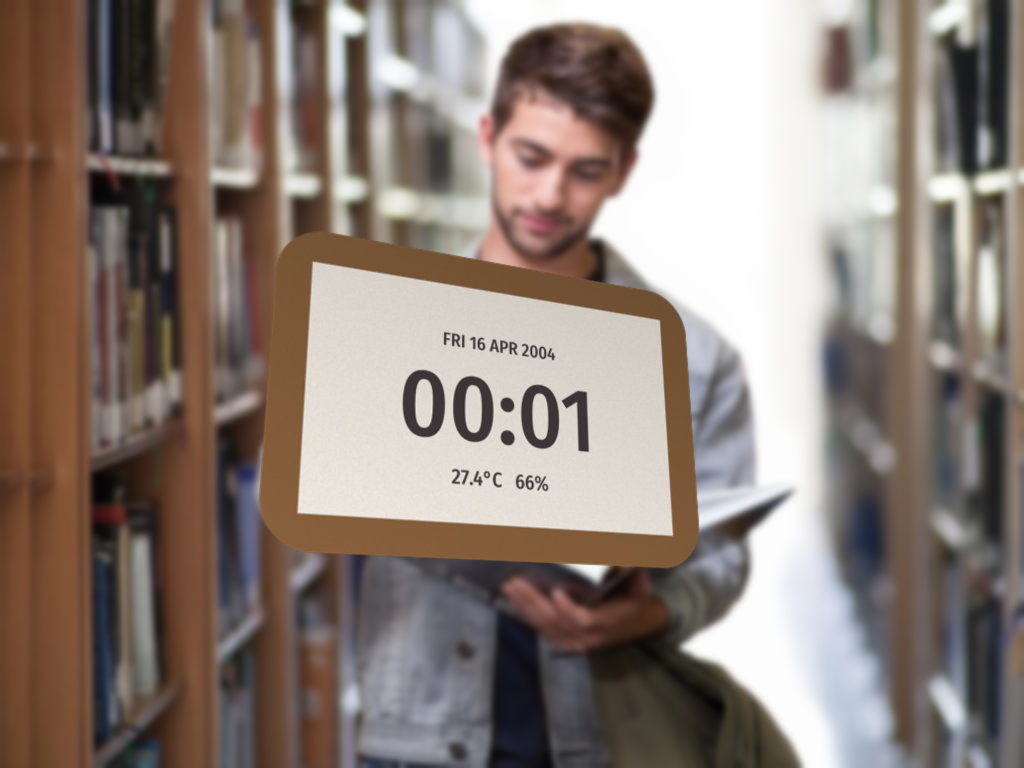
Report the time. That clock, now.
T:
0:01
